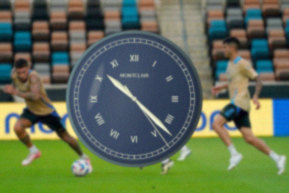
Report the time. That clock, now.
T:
10:22:24
